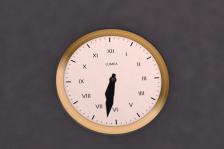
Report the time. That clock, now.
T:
6:32
